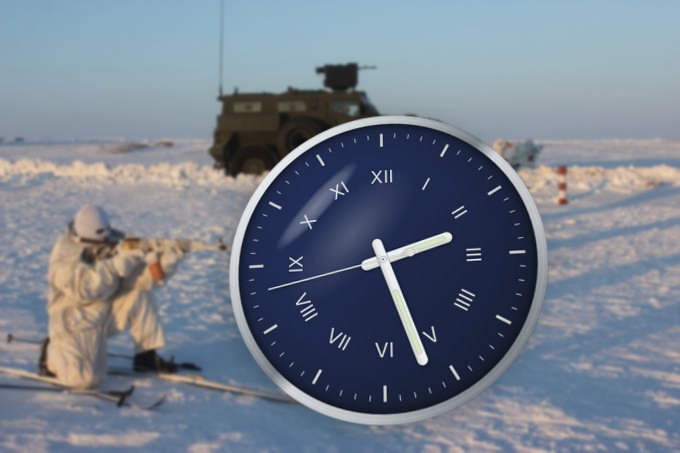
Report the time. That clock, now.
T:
2:26:43
